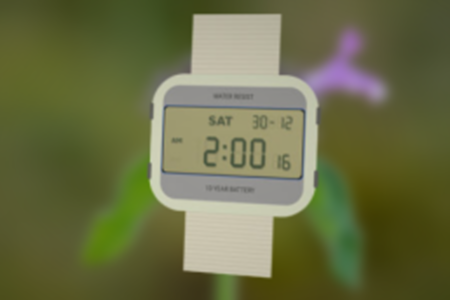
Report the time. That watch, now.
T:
2:00:16
